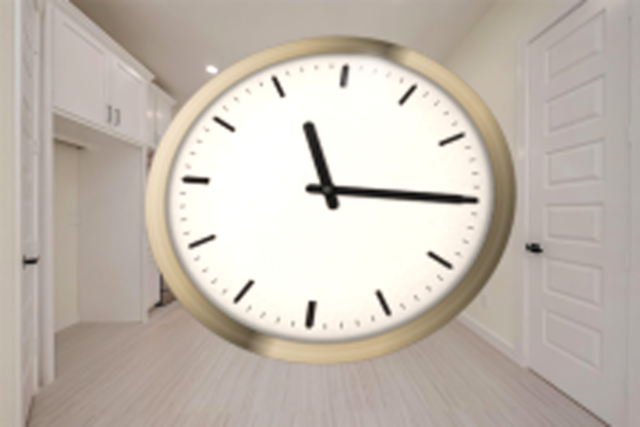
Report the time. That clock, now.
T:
11:15
